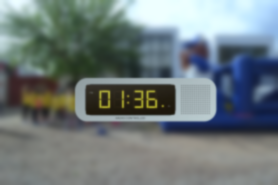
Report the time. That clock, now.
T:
1:36
